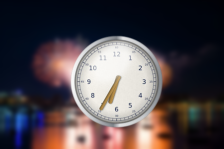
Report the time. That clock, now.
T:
6:35
